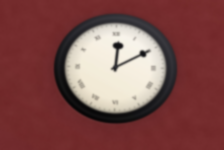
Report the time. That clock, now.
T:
12:10
